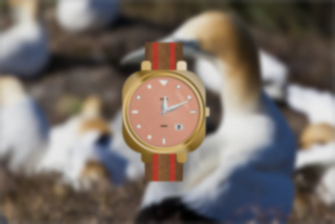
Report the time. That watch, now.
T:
12:11
